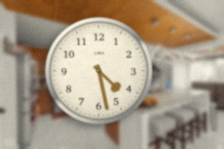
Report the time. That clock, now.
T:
4:28
